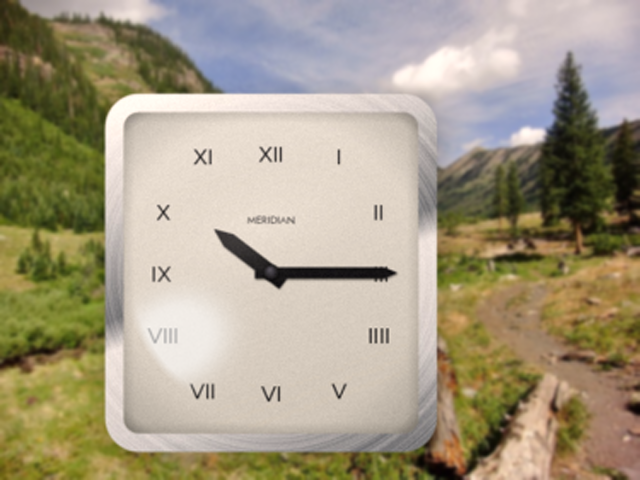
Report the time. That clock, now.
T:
10:15
